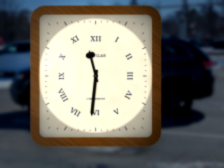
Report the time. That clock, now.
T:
11:31
